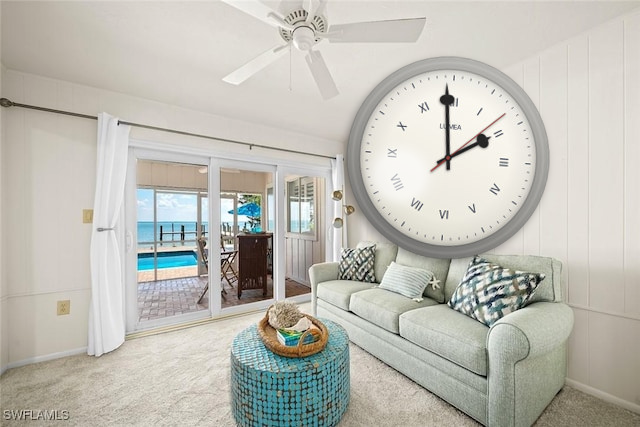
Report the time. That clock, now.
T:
1:59:08
